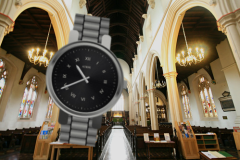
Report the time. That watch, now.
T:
10:40
